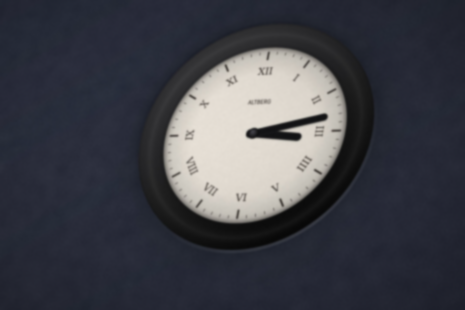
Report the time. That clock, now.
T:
3:13
